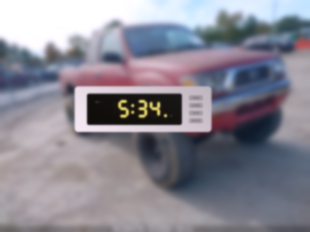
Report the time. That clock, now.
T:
5:34
